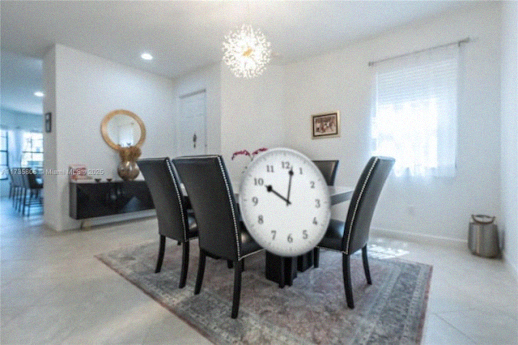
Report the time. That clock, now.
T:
10:02
